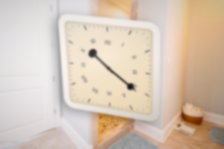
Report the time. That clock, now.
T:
10:21
